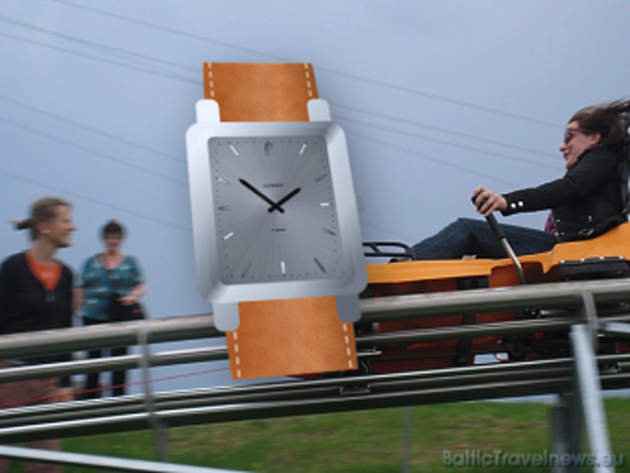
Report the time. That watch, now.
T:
1:52
